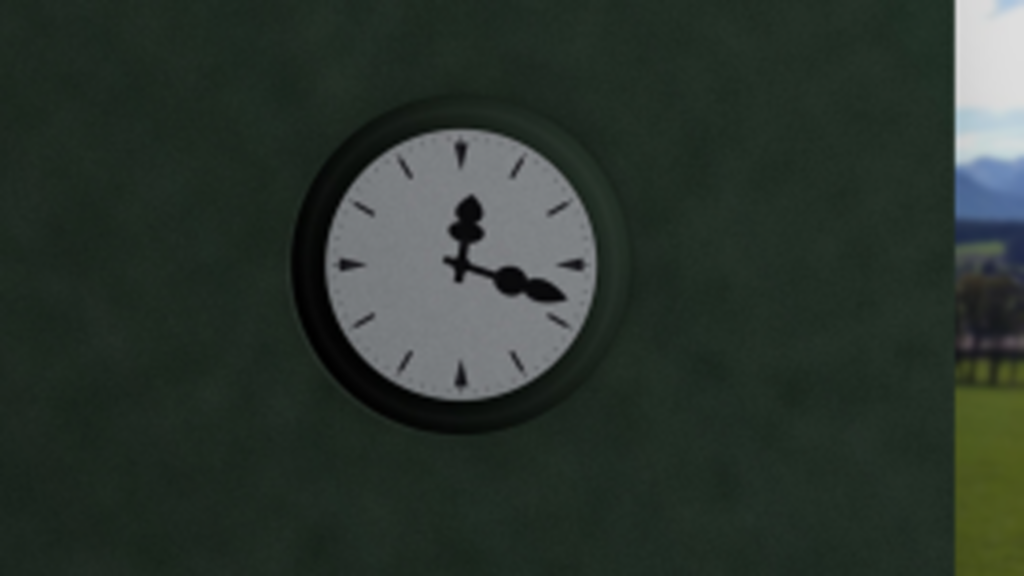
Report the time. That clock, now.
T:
12:18
